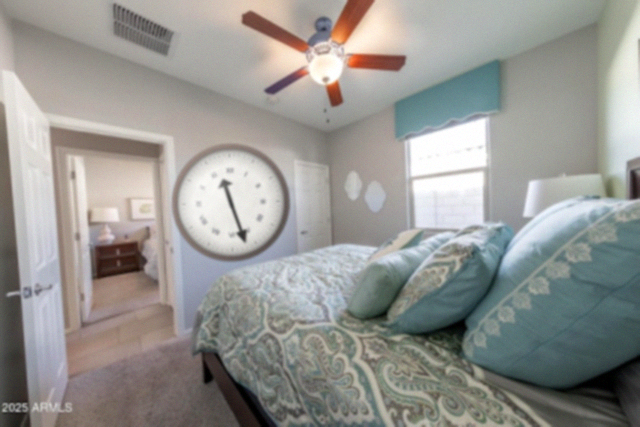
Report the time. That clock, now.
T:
11:27
